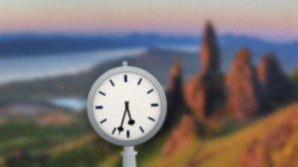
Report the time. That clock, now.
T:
5:33
